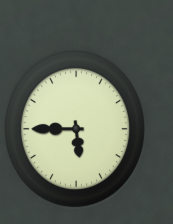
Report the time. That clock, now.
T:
5:45
